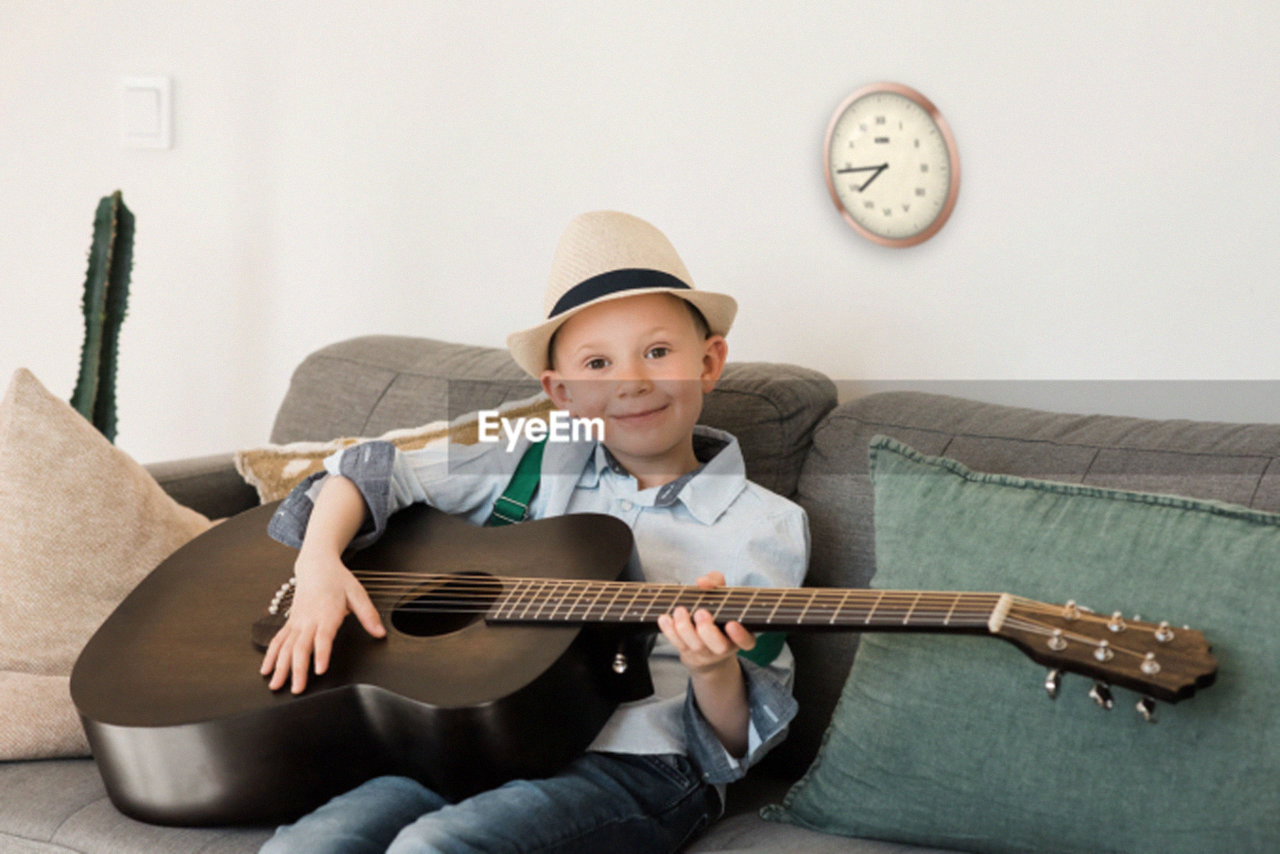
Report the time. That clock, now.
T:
7:44
